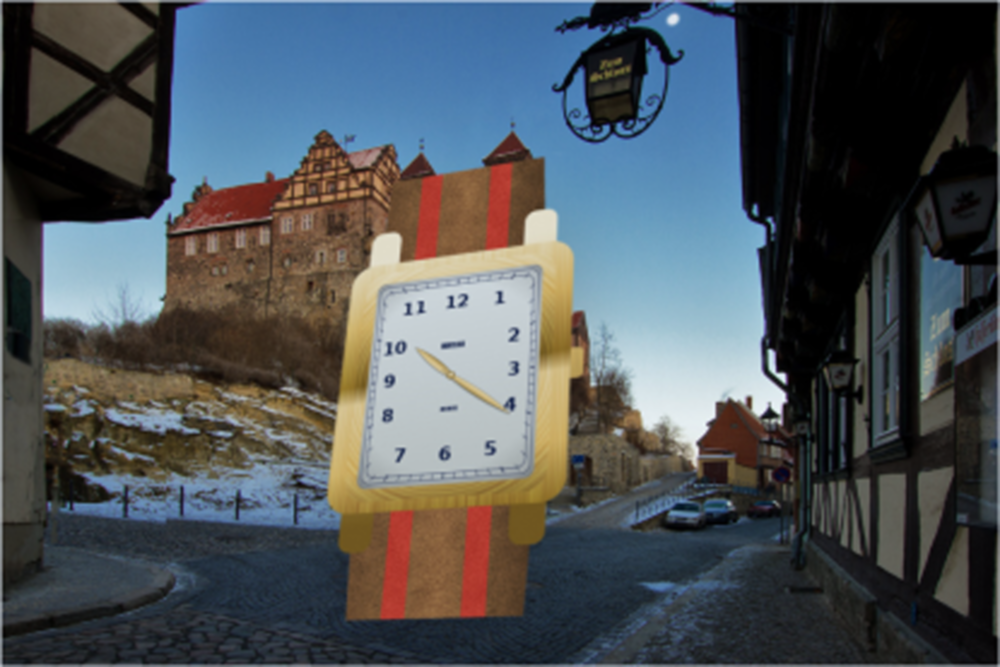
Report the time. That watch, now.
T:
10:21
